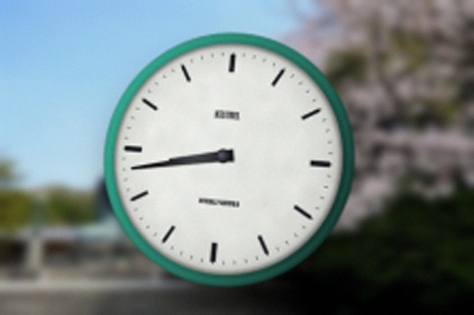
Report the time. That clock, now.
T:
8:43
